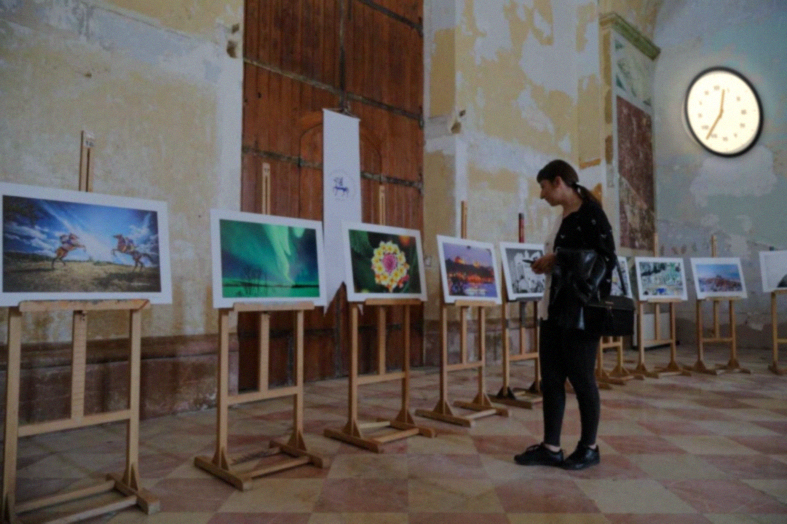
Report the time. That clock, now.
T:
12:37
